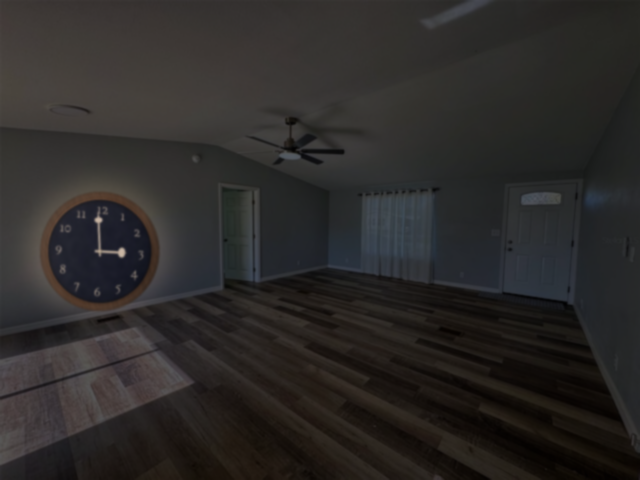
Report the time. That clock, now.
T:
2:59
